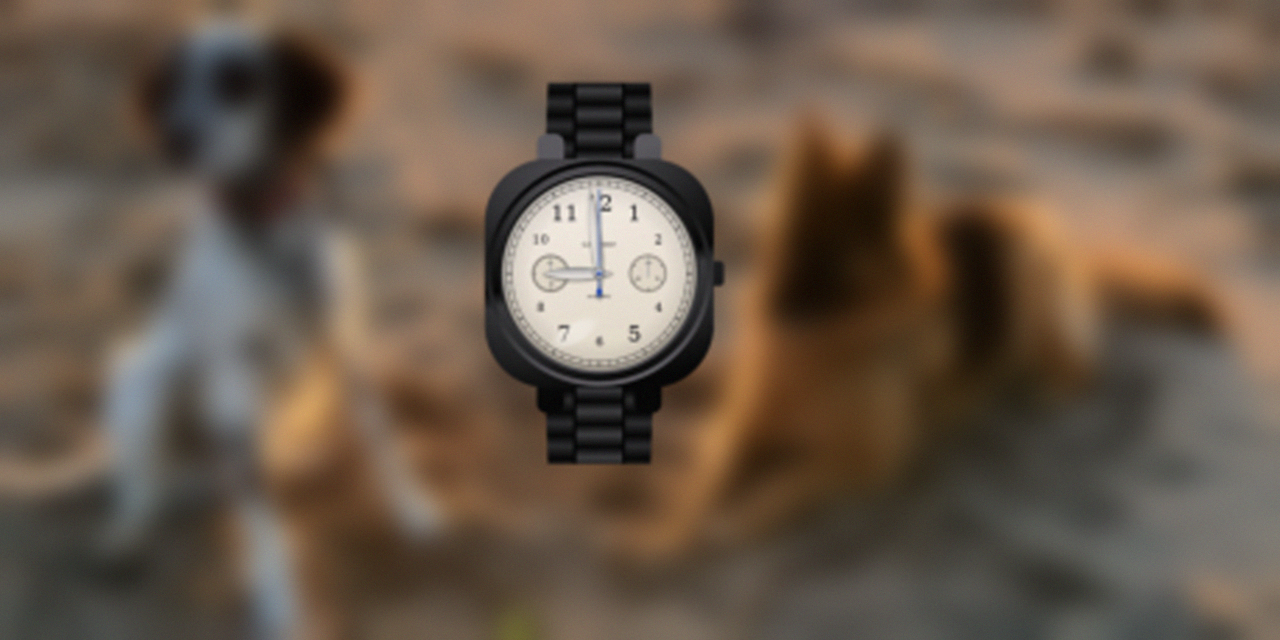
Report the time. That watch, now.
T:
8:59
